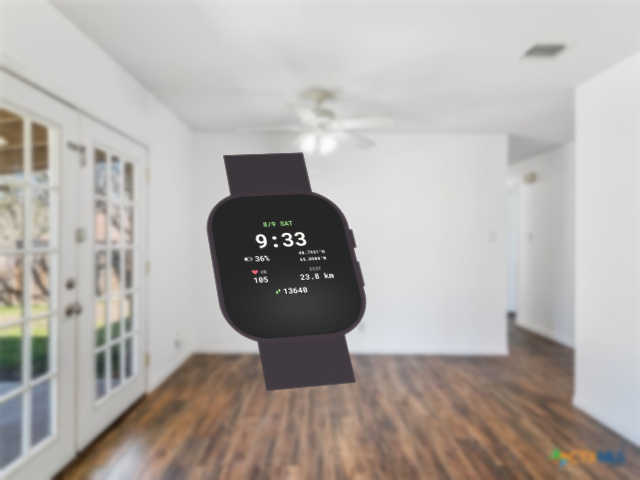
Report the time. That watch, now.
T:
9:33
